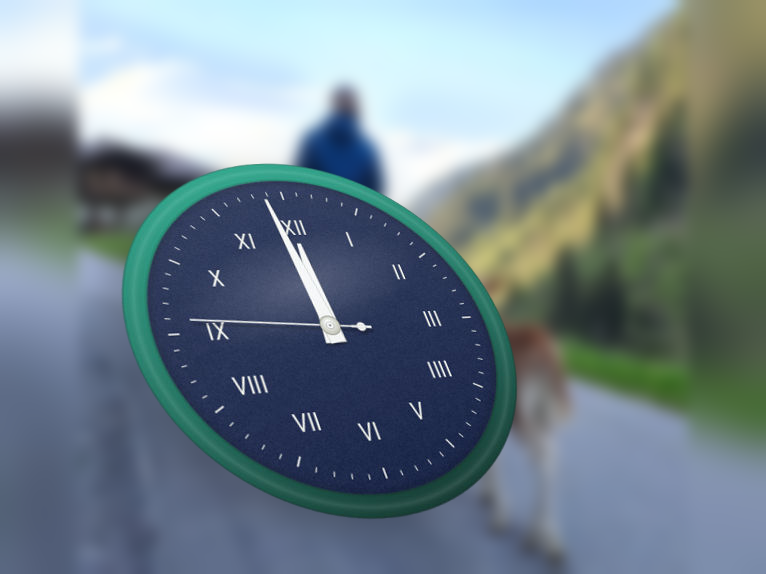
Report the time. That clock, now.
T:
11:58:46
